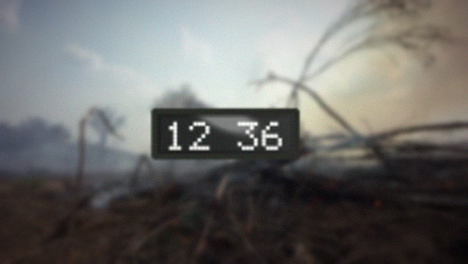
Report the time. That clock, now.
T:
12:36
